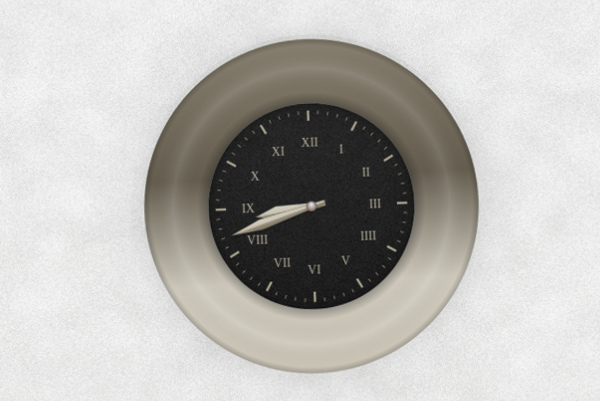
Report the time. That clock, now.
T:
8:42
